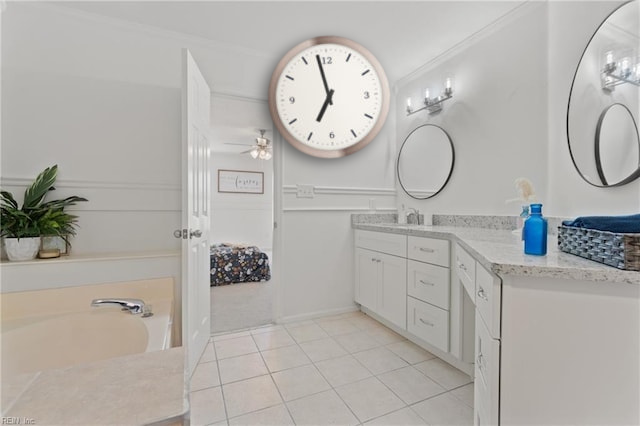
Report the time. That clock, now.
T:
6:58
